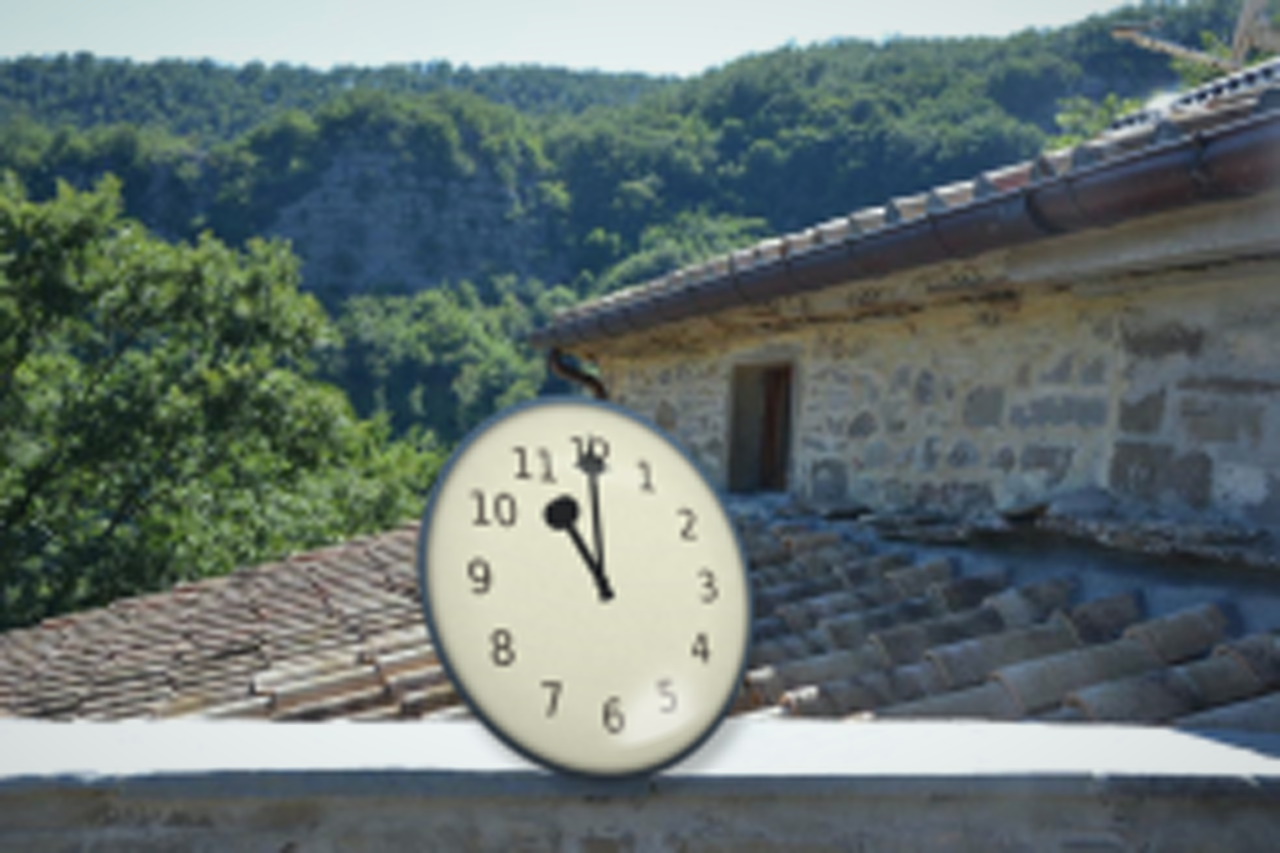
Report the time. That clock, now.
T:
11:00
